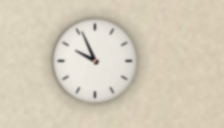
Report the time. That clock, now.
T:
9:56
